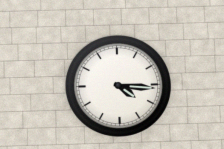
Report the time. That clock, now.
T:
4:16
